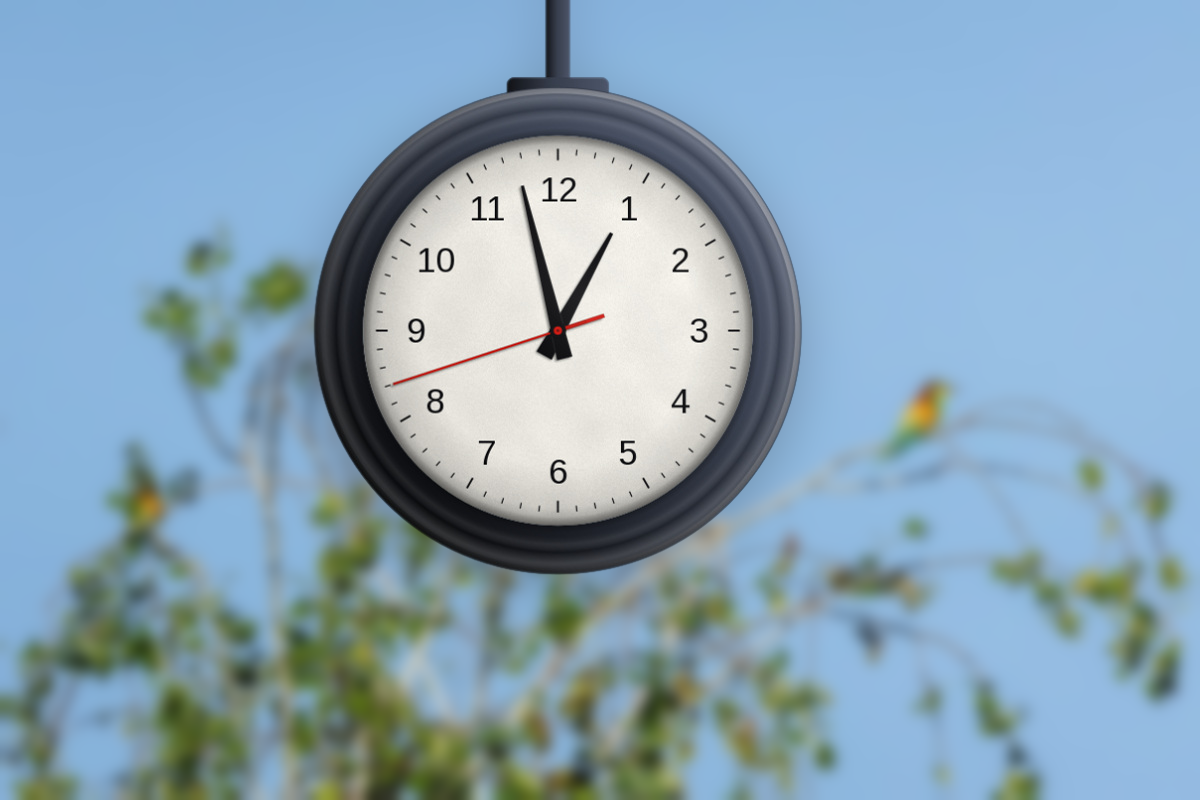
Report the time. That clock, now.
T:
12:57:42
